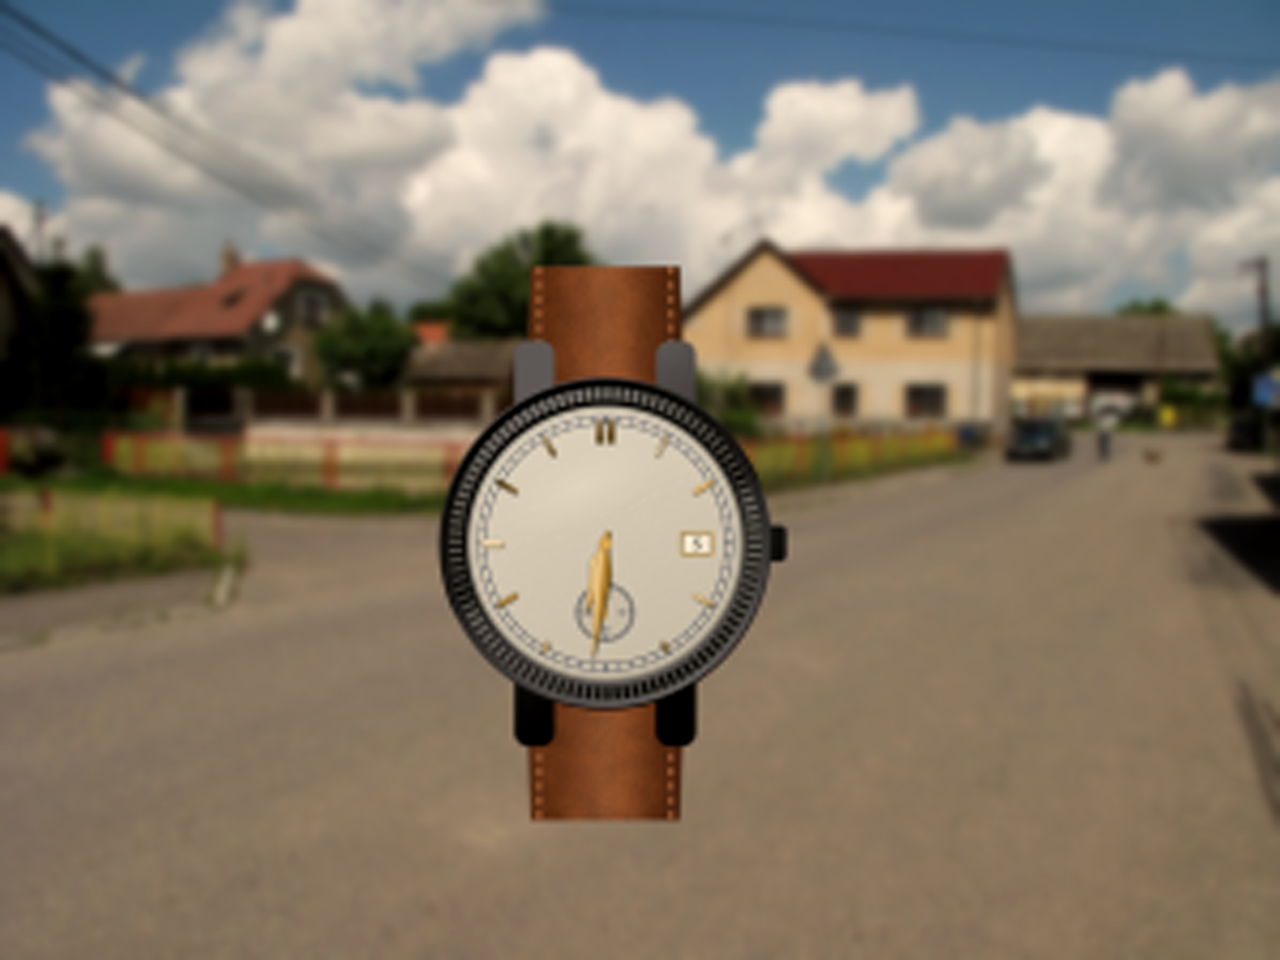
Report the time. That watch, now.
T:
6:31
